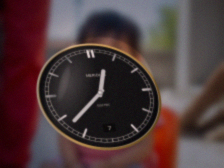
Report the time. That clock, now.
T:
12:38
